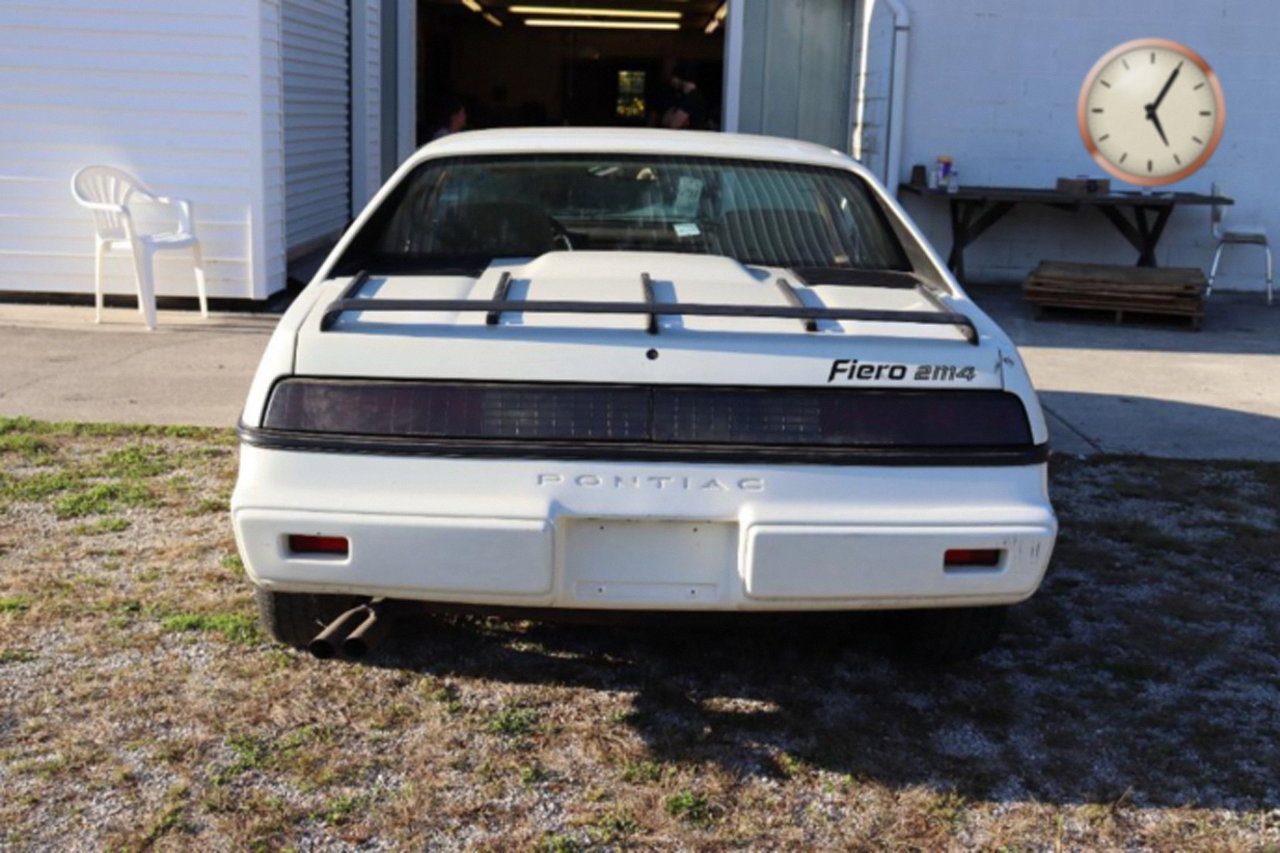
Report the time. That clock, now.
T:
5:05
